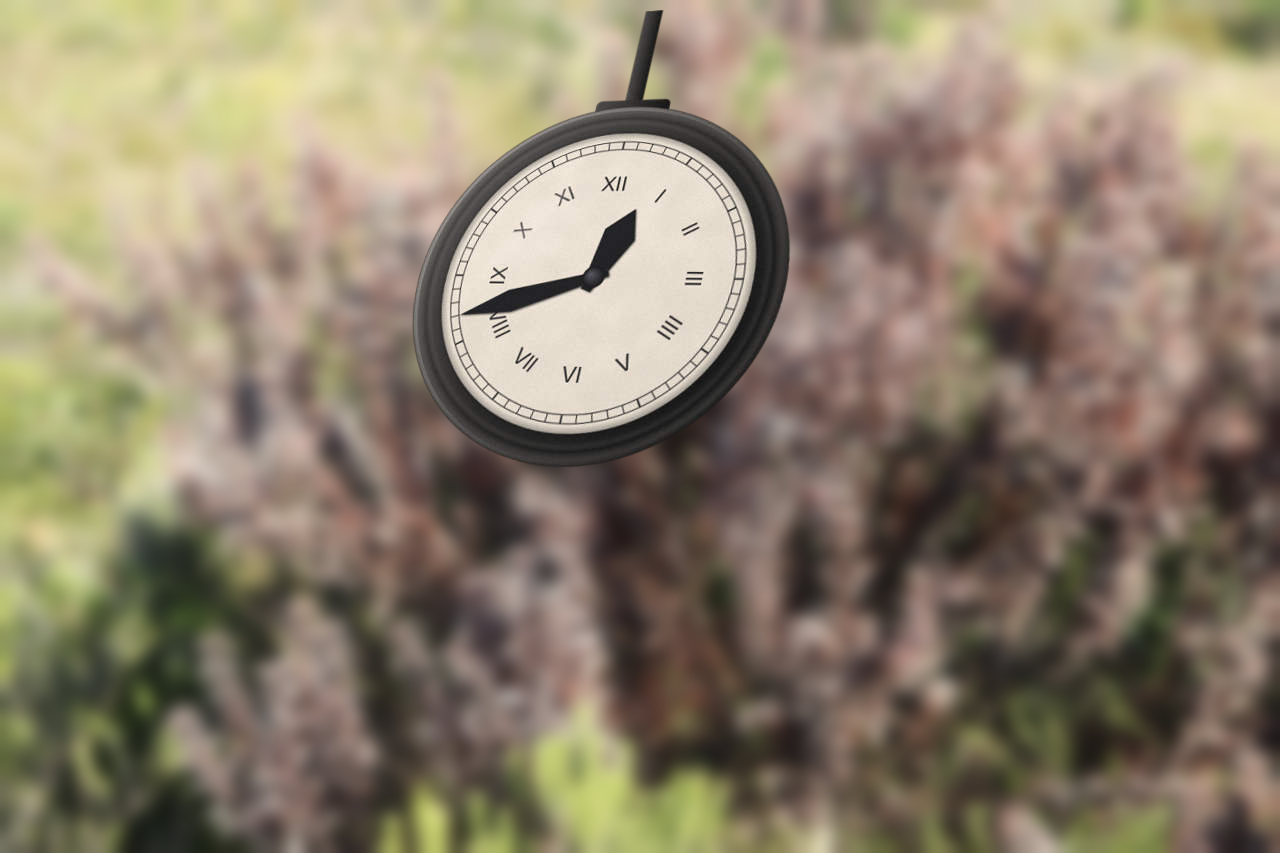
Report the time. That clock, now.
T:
12:42
